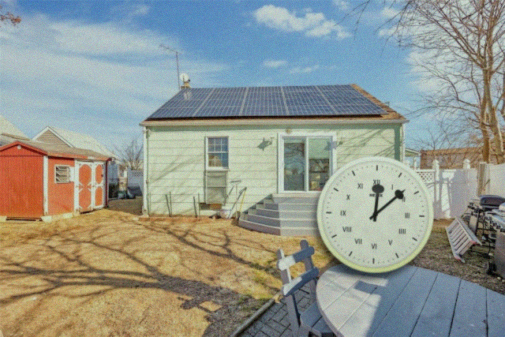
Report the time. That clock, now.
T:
12:08
